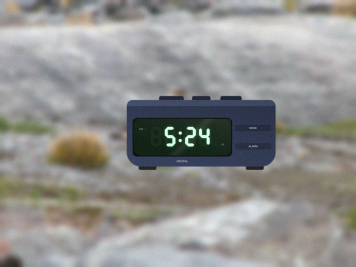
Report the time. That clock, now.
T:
5:24
